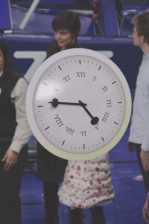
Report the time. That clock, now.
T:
4:46
